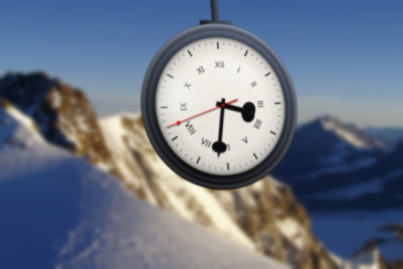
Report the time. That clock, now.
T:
3:31:42
